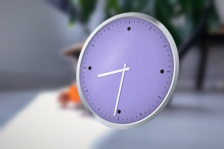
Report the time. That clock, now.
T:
8:31
